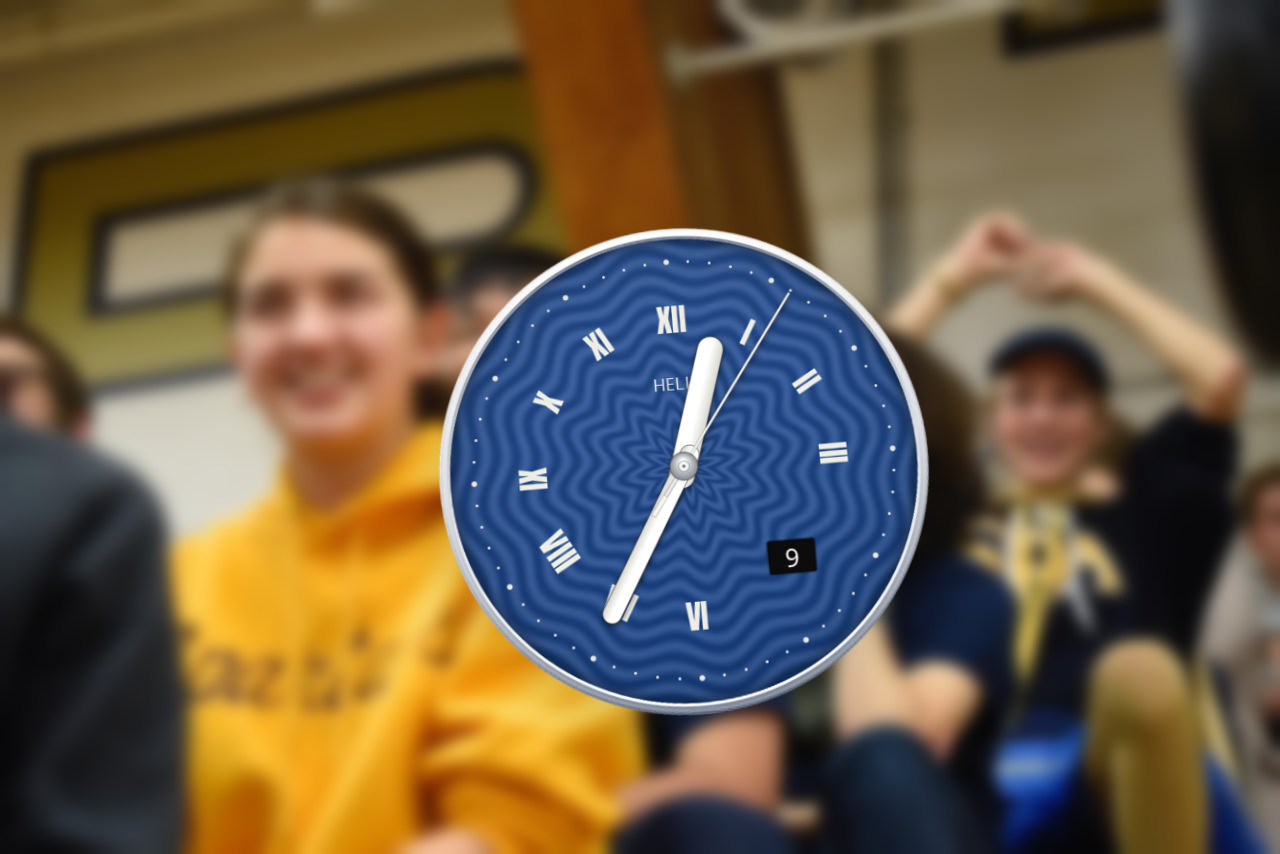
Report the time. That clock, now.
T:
12:35:06
